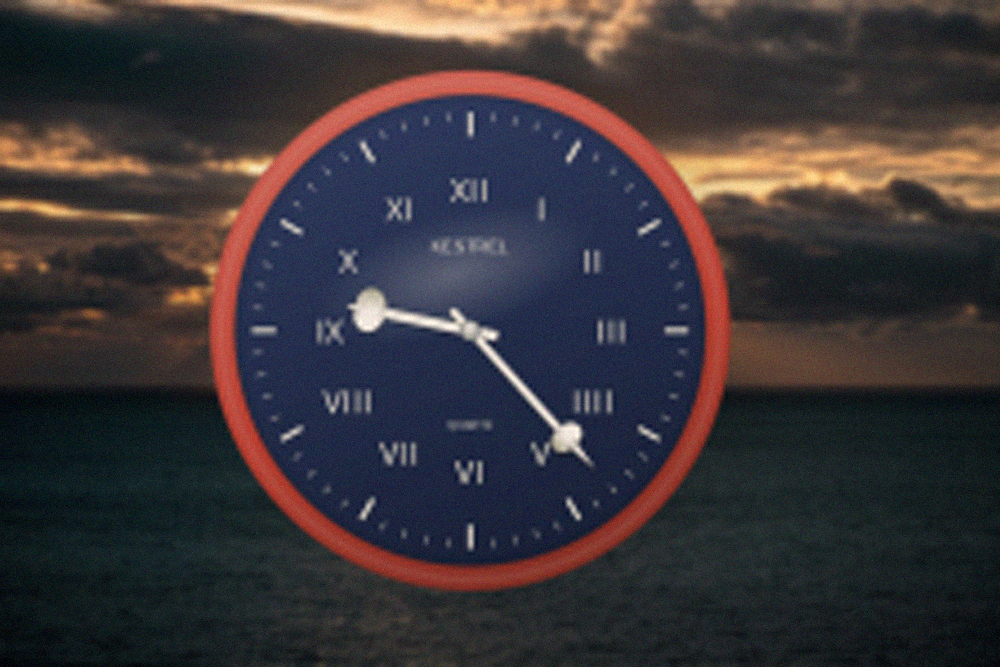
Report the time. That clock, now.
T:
9:23
